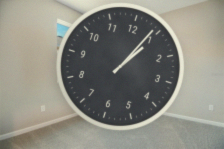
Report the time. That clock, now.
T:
1:04
